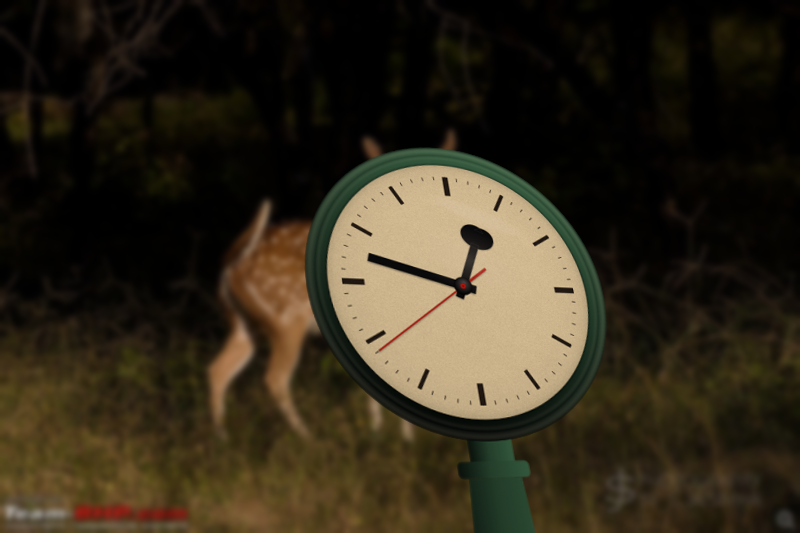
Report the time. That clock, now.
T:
12:47:39
